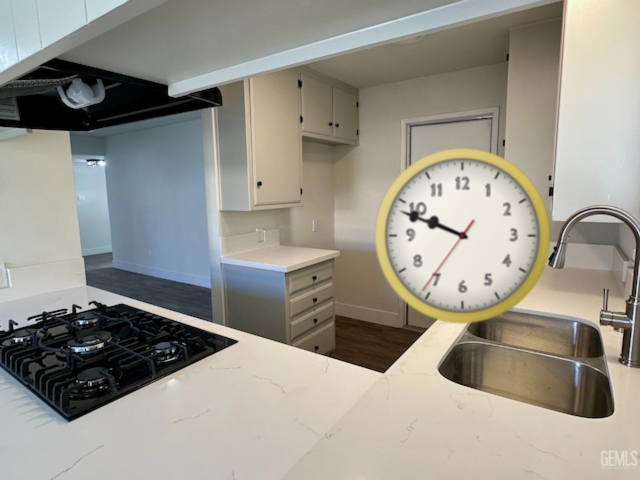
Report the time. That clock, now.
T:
9:48:36
